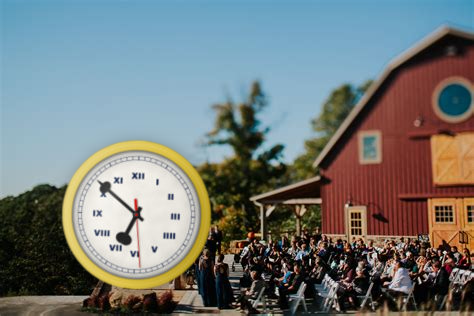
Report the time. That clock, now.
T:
6:51:29
